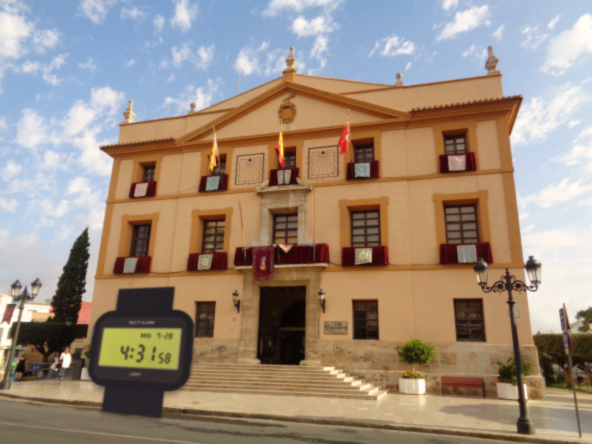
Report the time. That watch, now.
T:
4:31:58
